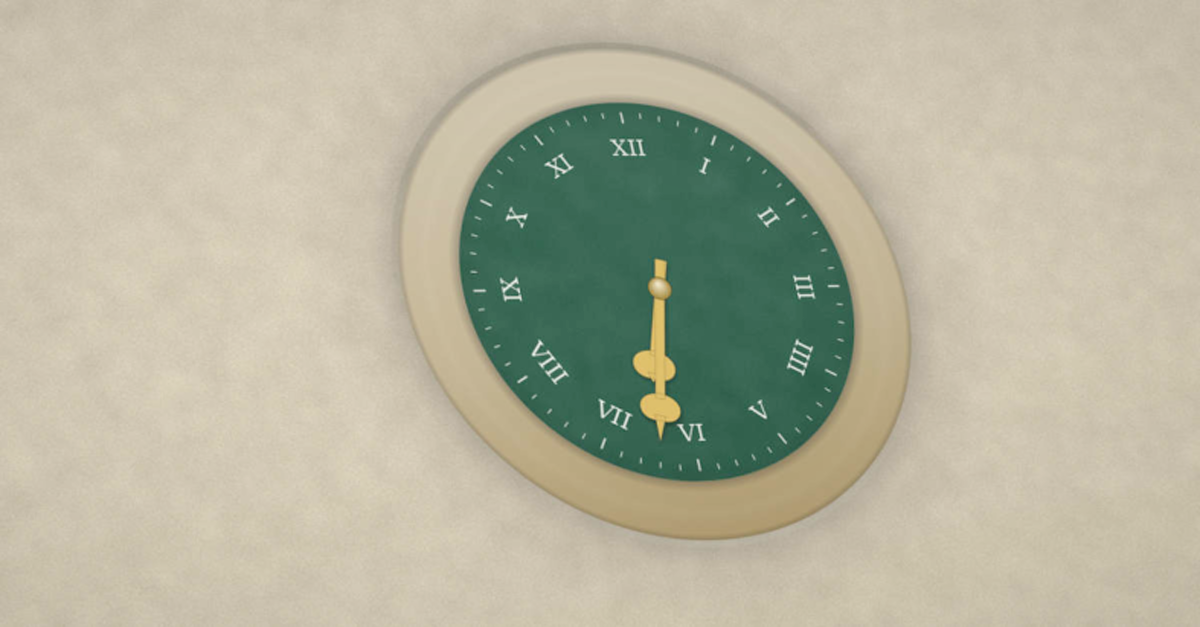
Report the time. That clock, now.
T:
6:32
